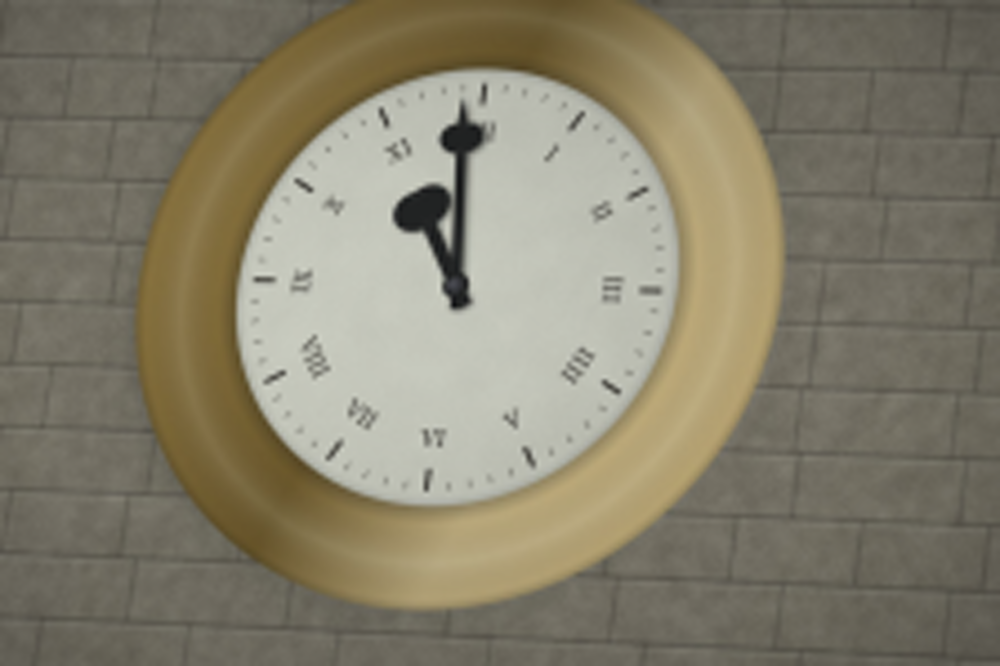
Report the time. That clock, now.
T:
10:59
